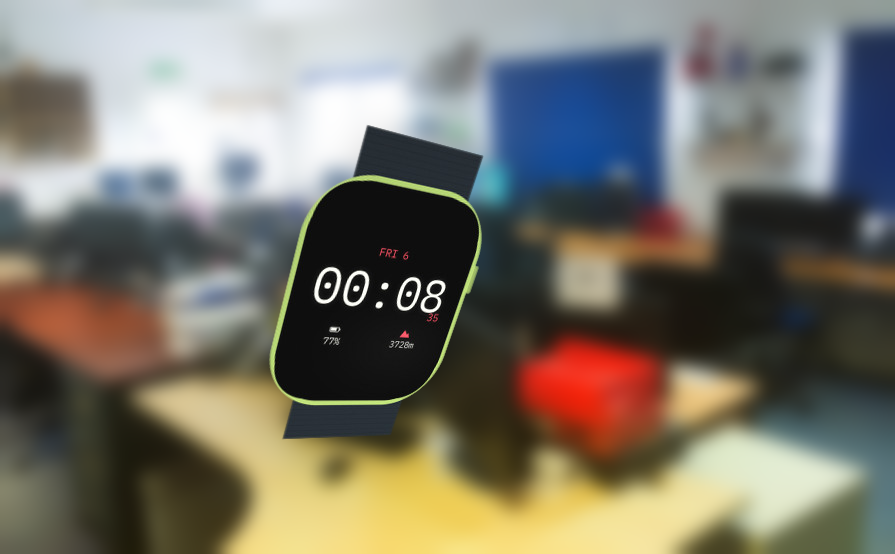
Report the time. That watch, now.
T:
0:08:35
